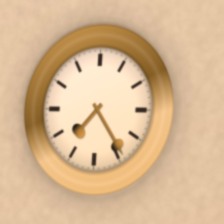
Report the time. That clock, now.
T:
7:24
